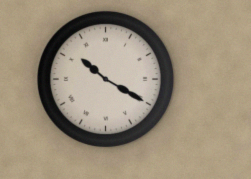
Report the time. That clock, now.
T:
10:20
